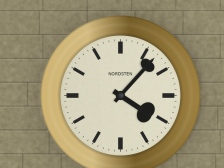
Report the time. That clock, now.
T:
4:07
